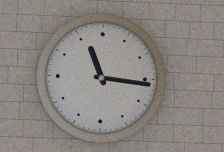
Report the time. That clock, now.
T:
11:16
